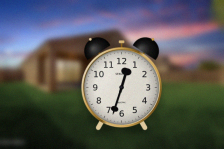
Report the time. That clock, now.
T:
12:33
